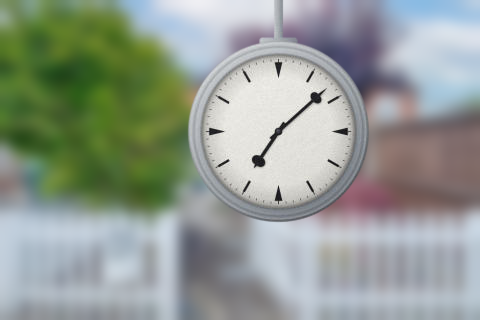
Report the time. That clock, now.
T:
7:08
